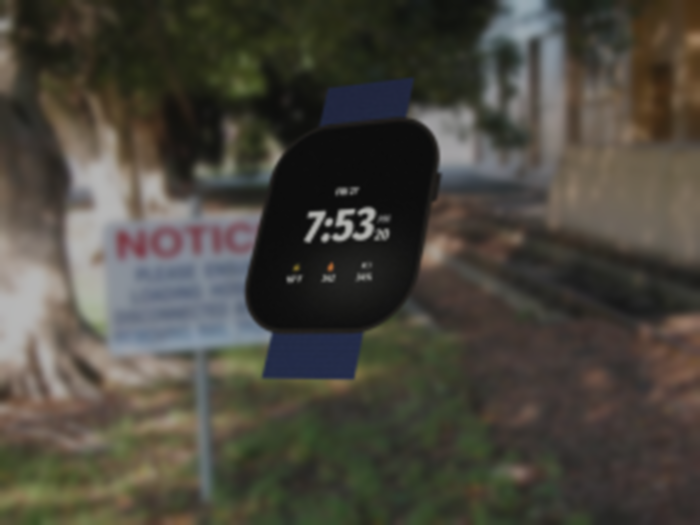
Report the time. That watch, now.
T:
7:53
